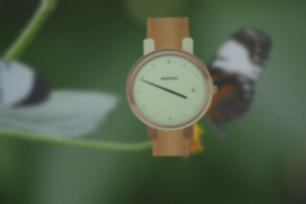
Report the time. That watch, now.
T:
3:49
